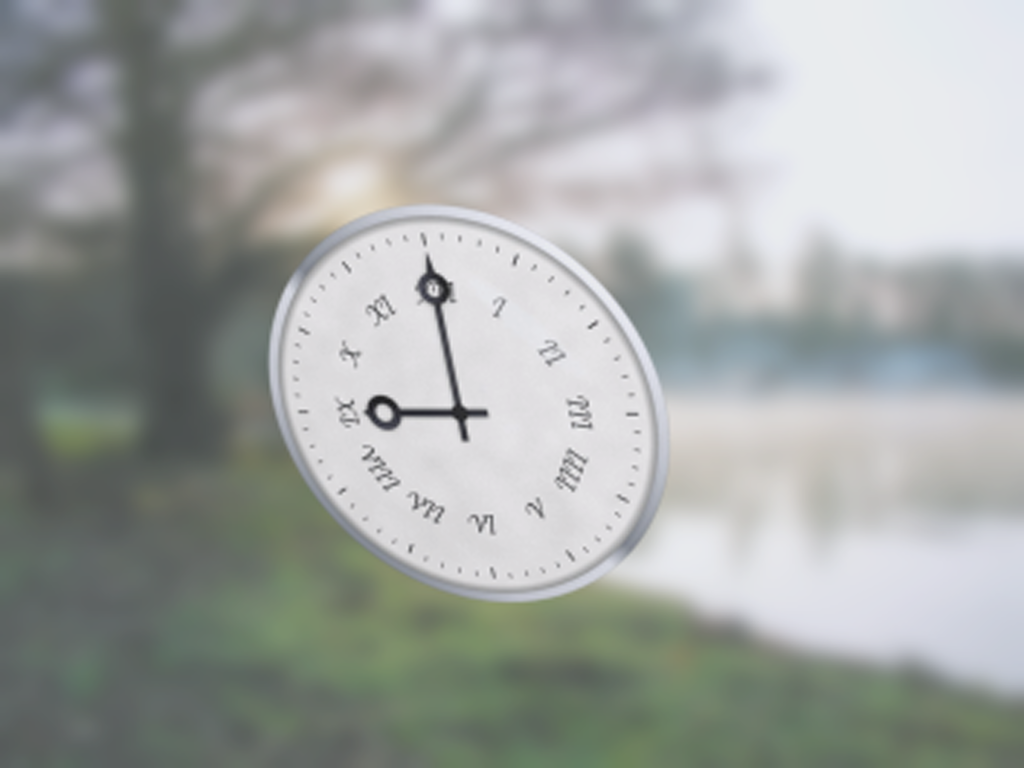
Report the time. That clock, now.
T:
9:00
